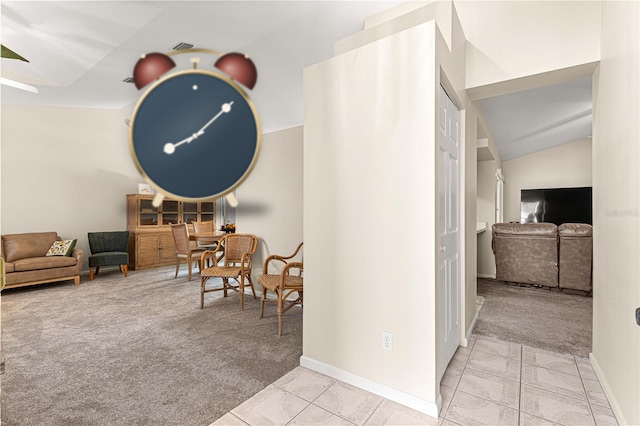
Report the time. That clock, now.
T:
8:08
